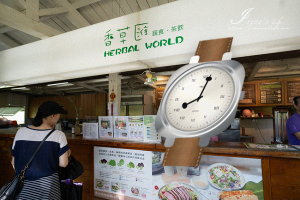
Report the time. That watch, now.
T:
8:02
